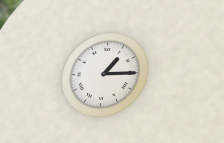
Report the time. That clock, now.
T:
1:15
